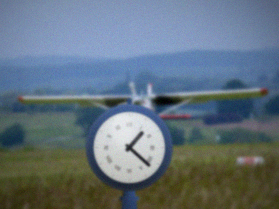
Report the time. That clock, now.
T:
1:22
